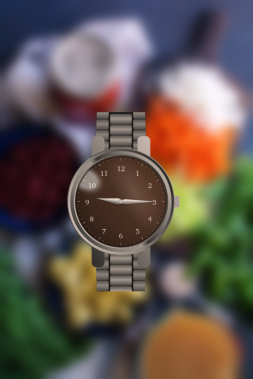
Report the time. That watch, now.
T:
9:15
